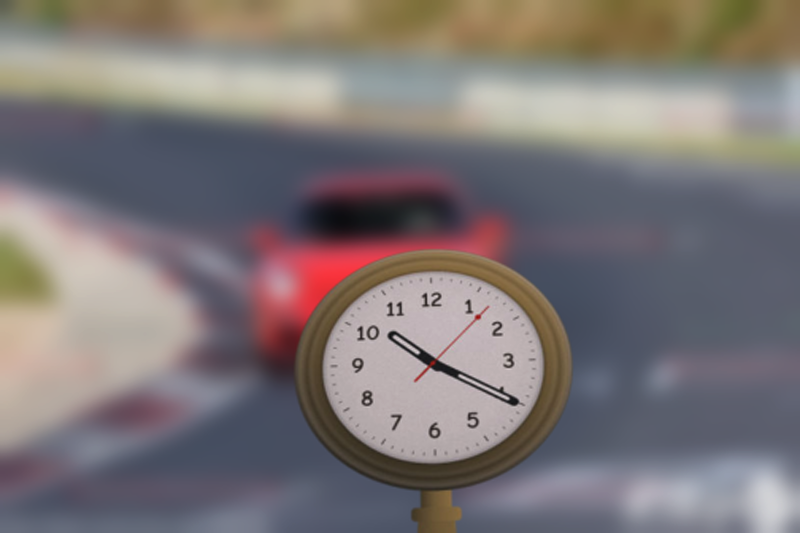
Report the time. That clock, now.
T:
10:20:07
